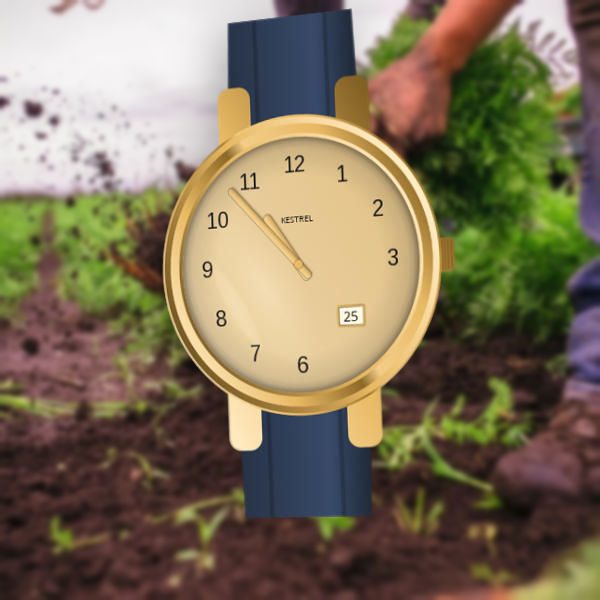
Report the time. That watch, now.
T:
10:53
